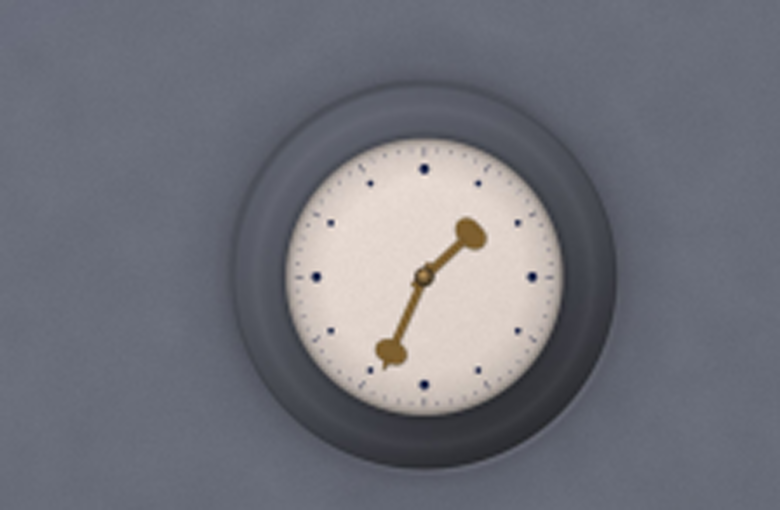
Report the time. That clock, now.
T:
1:34
